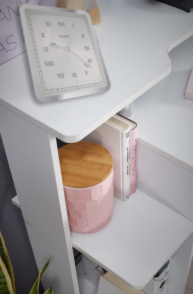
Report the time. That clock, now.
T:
9:22
